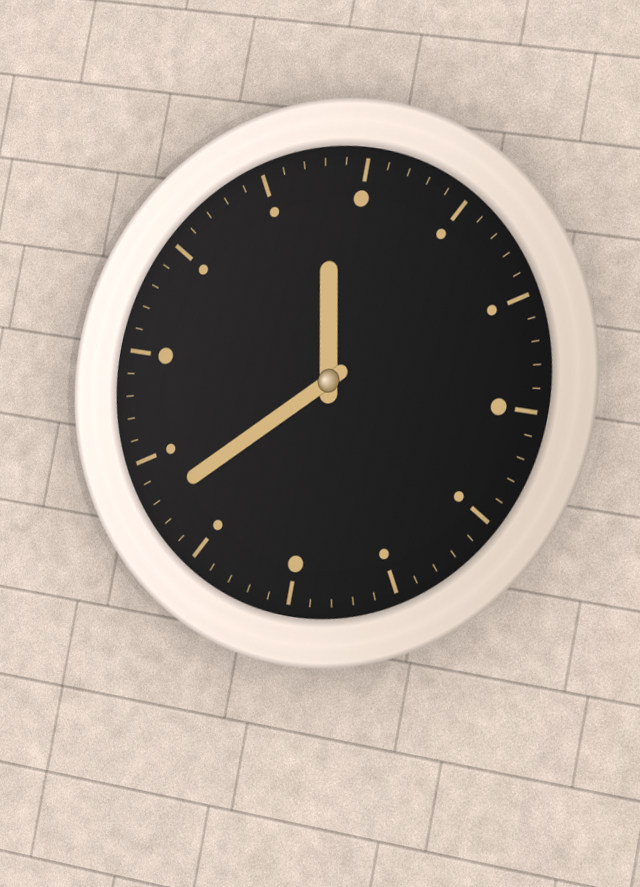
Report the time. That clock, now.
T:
11:38
